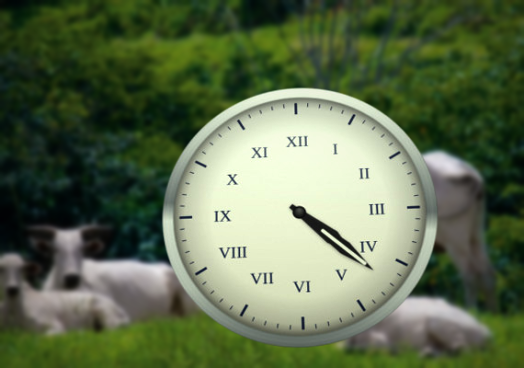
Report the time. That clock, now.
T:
4:22
